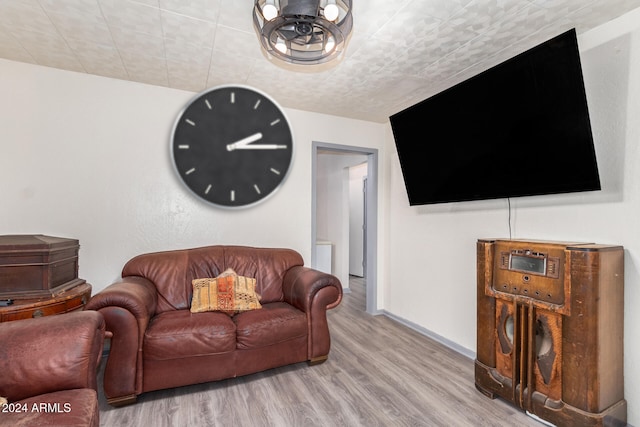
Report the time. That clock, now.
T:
2:15
